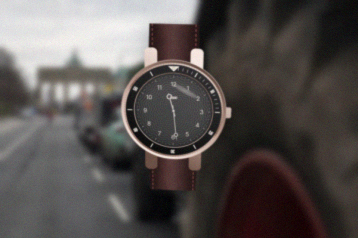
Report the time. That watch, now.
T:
11:29
